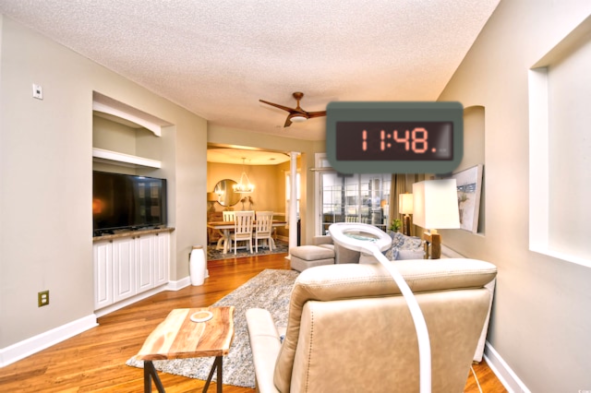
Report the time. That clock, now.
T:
11:48
